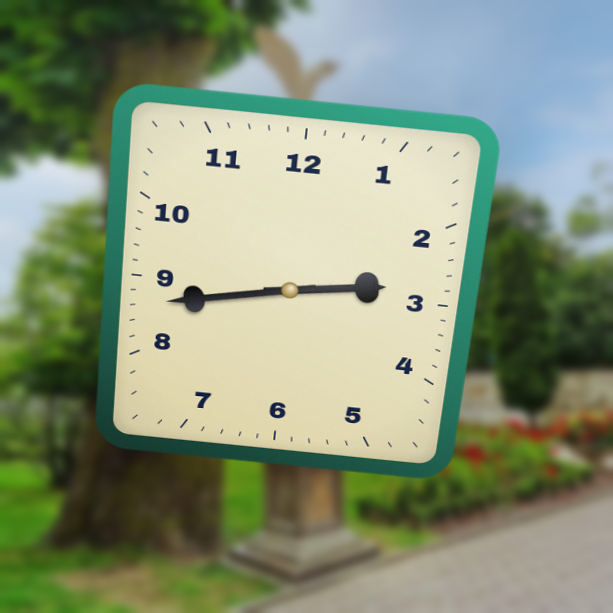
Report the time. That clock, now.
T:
2:43
